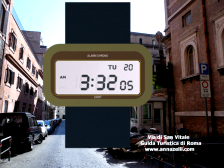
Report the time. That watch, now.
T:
3:32:05
